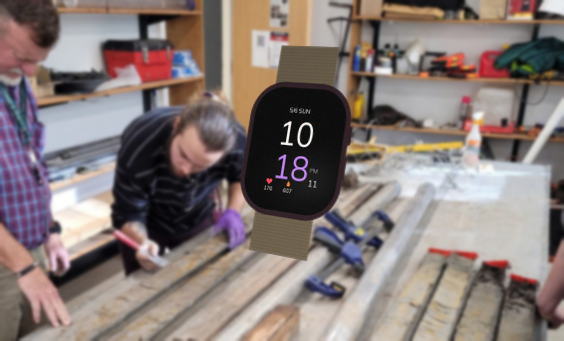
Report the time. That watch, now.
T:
10:18:11
